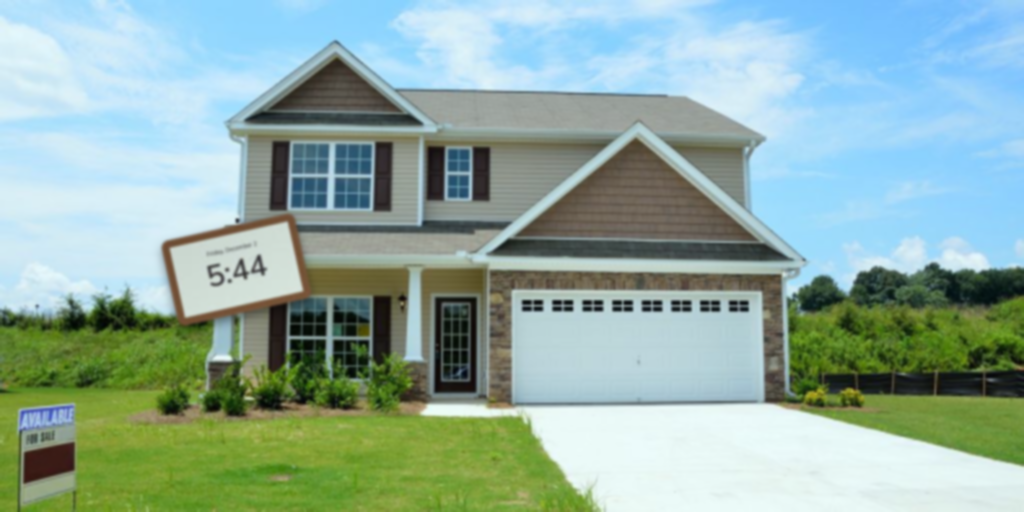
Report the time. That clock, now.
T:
5:44
